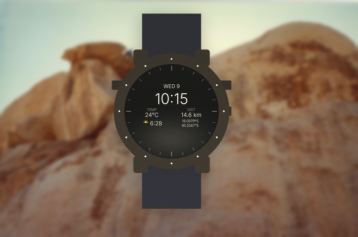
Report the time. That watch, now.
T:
10:15
